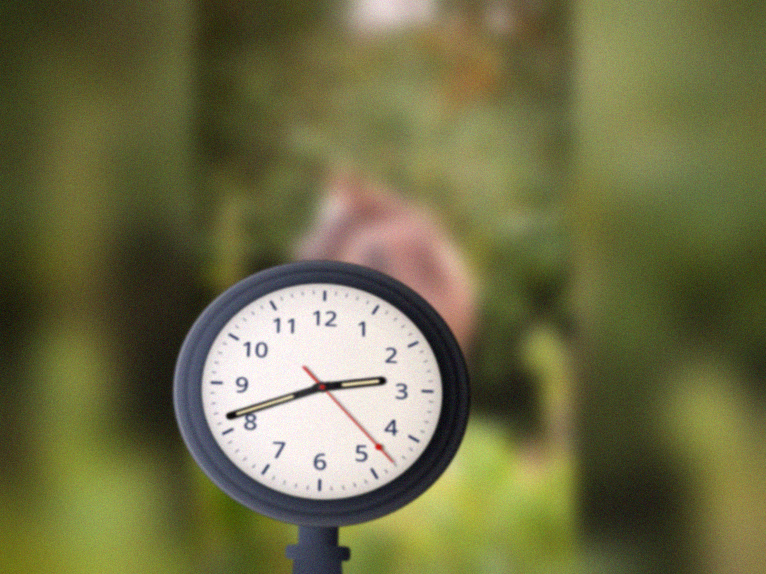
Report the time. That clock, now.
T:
2:41:23
